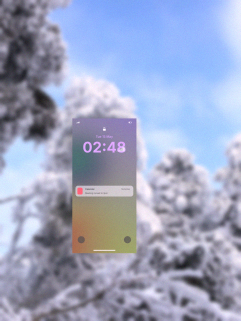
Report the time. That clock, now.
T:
2:48
